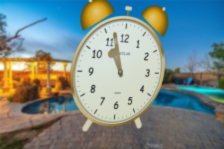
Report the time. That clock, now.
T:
10:57
